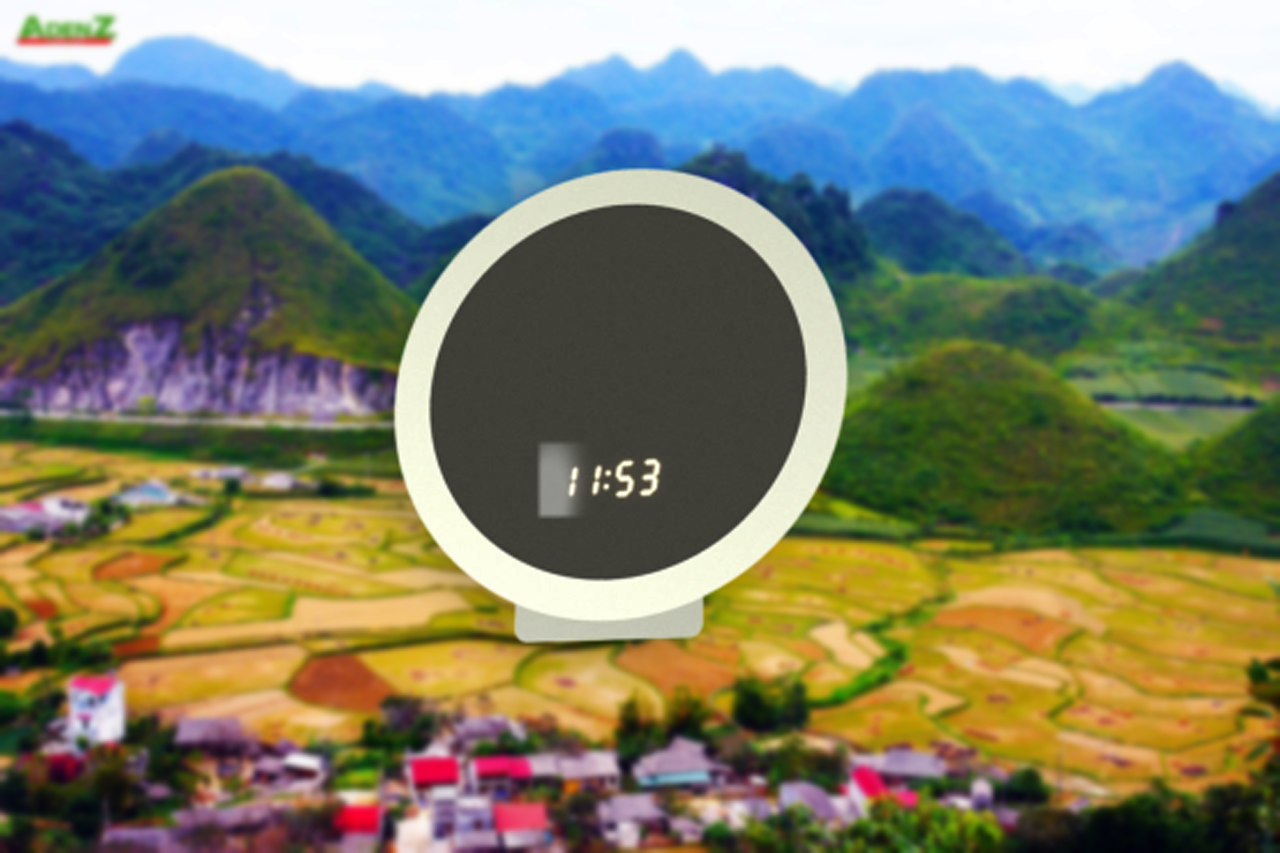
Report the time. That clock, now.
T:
11:53
